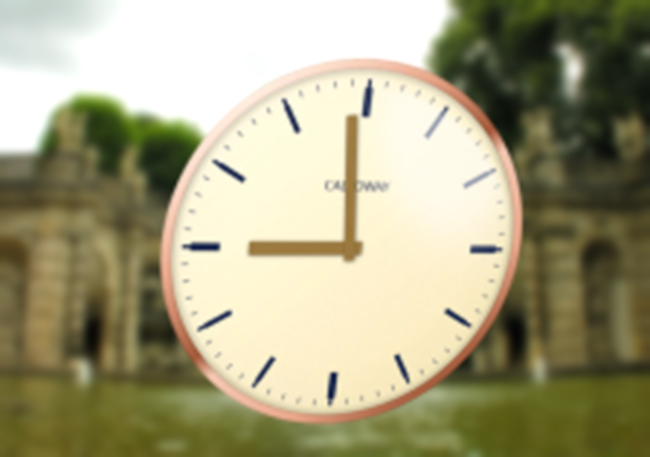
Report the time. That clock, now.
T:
8:59
